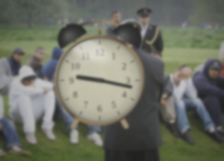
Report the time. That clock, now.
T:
9:17
